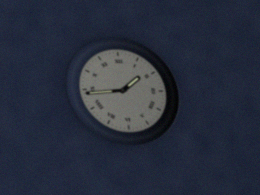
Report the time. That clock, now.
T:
1:44
